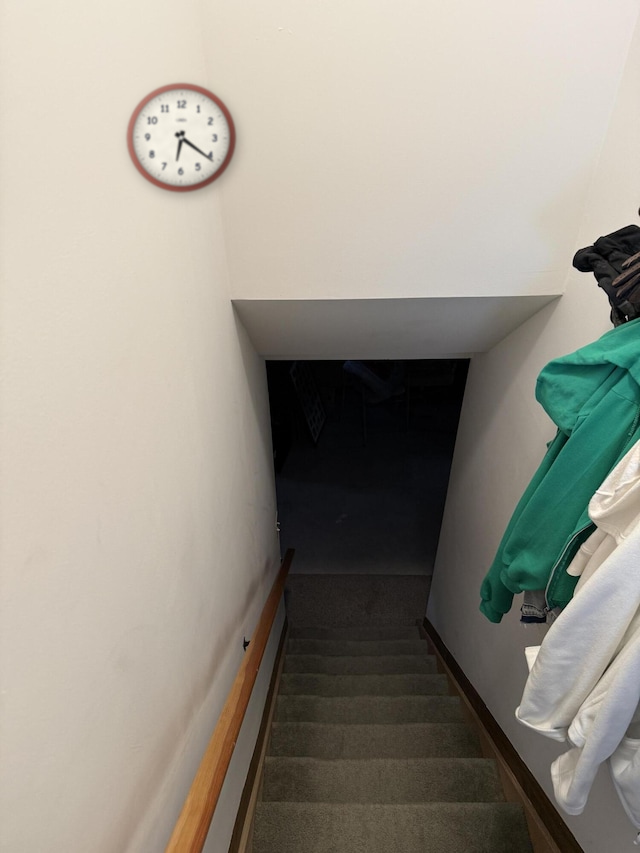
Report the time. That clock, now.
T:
6:21
